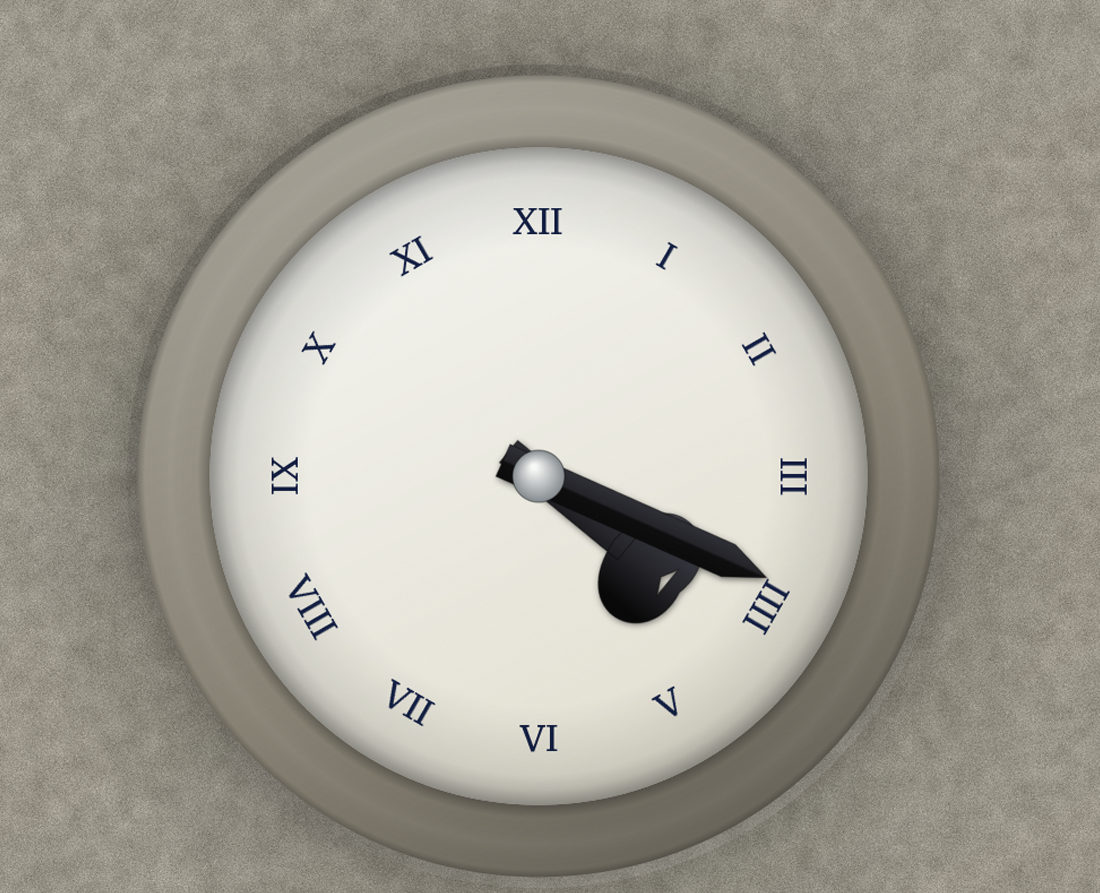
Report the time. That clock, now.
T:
4:19
